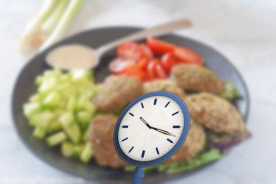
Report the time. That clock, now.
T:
10:18
